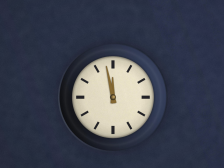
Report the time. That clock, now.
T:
11:58
